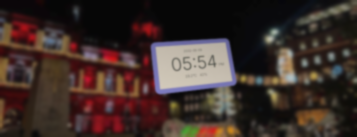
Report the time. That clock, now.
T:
5:54
